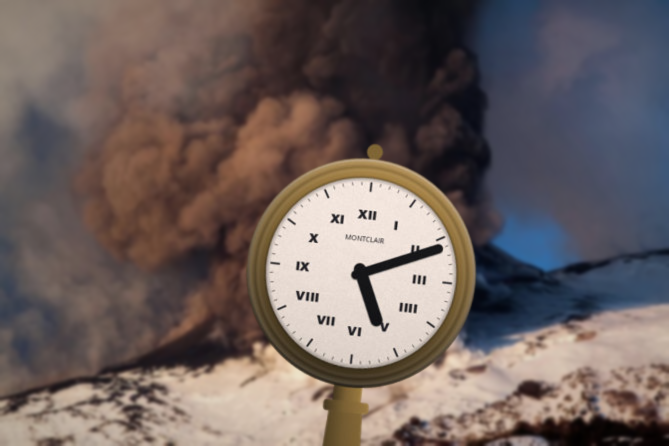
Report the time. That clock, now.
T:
5:11
